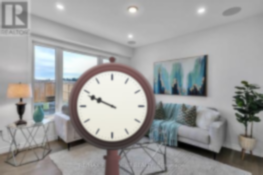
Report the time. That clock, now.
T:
9:49
